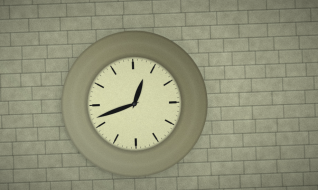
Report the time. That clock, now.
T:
12:42
